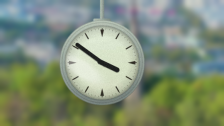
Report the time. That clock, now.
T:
3:51
